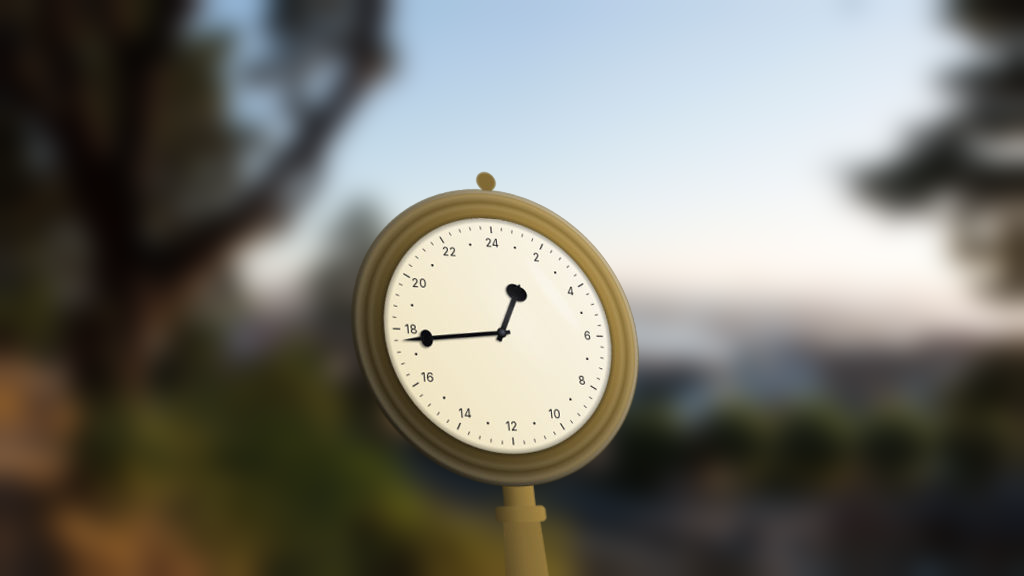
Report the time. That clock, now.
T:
1:44
